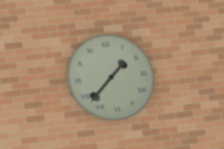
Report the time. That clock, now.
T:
1:38
